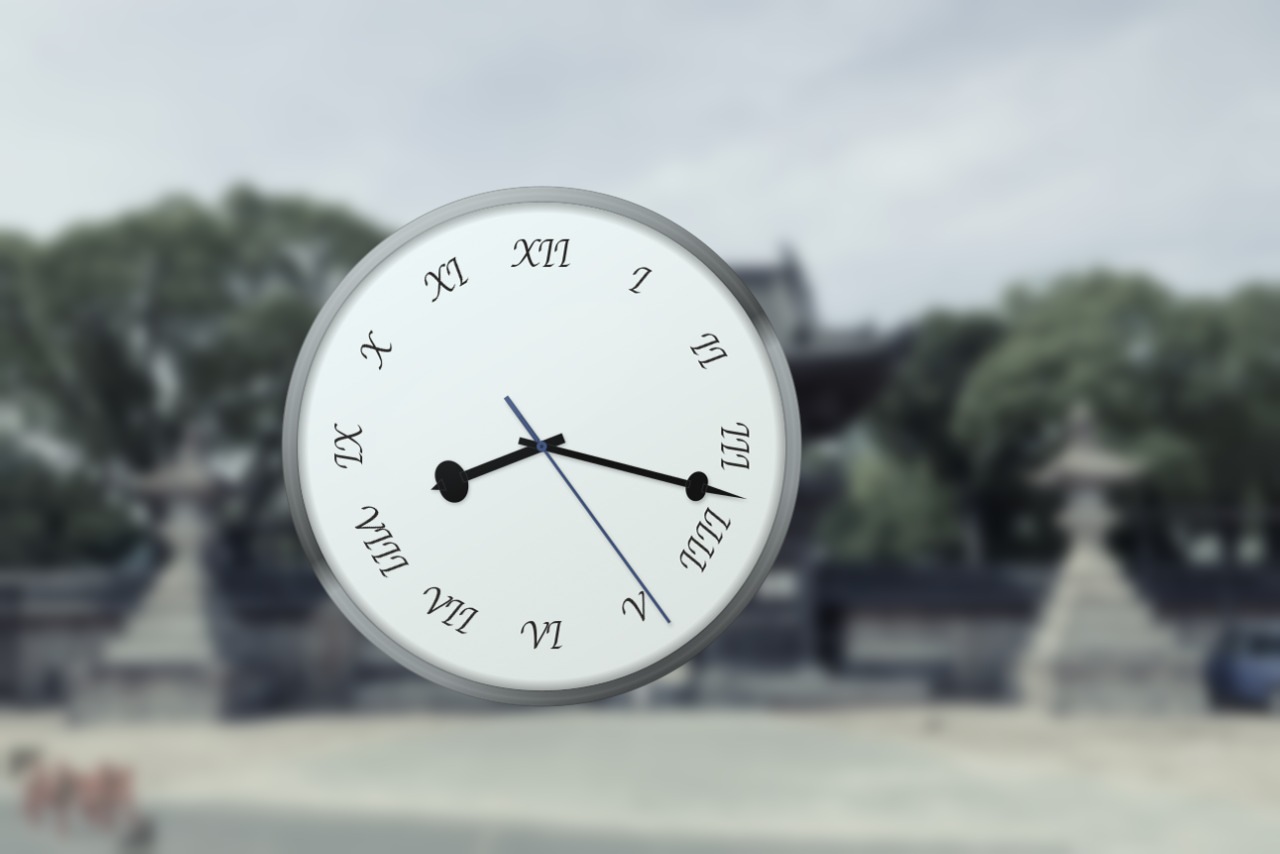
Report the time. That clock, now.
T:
8:17:24
